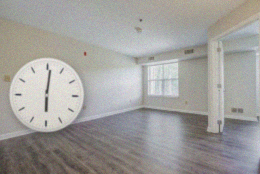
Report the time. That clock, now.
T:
6:01
